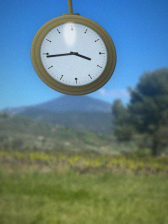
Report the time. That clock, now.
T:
3:44
